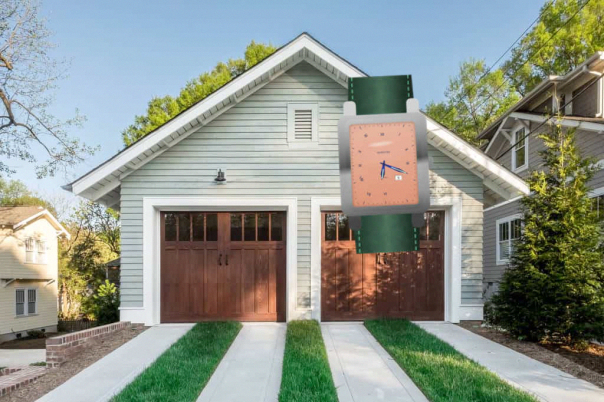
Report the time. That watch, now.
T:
6:19
